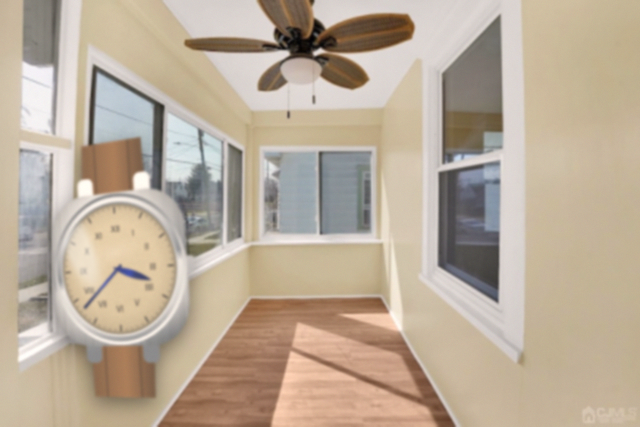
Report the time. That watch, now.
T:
3:38
